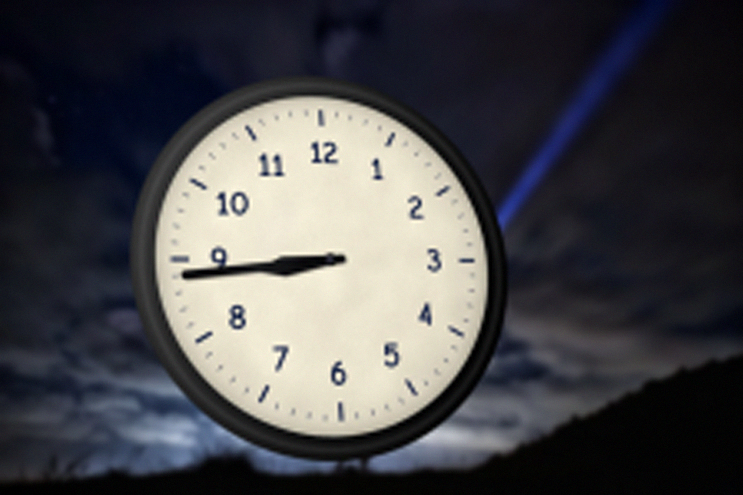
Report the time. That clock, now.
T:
8:44
